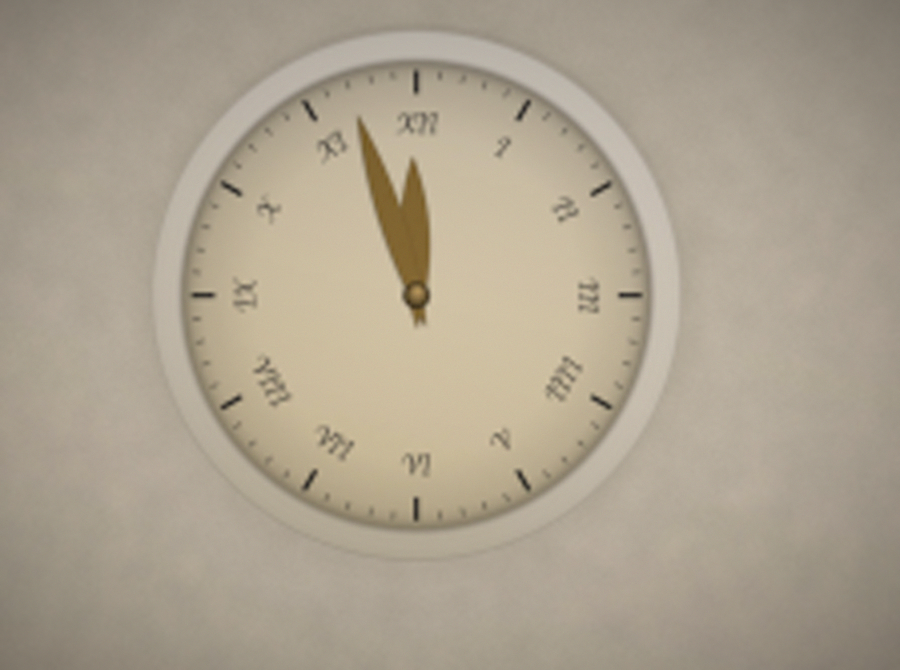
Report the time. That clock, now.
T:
11:57
